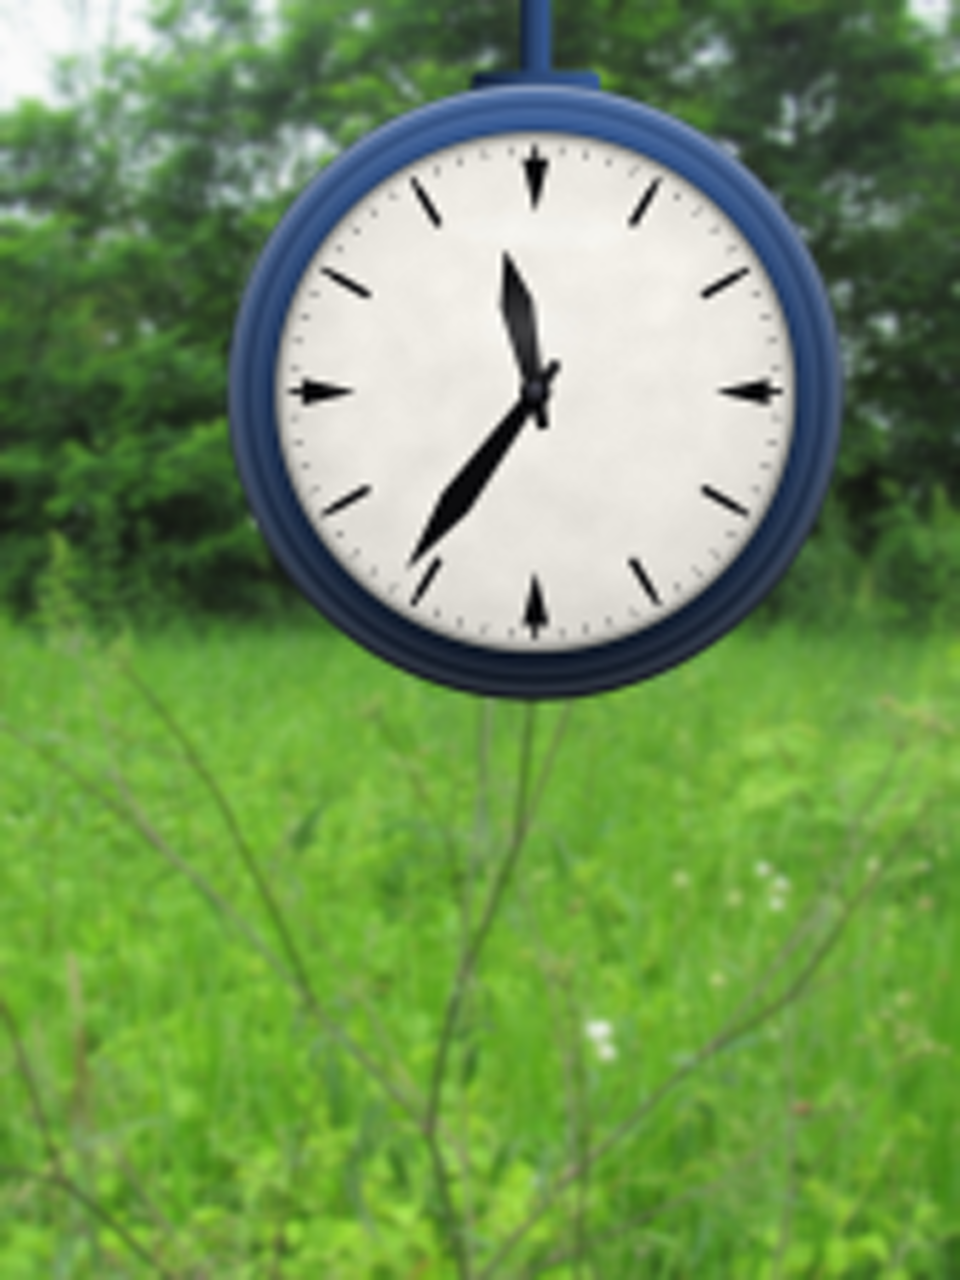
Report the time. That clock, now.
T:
11:36
